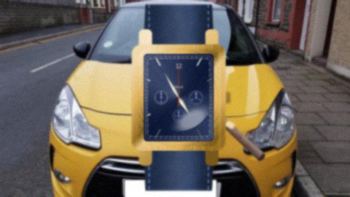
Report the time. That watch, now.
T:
4:55
